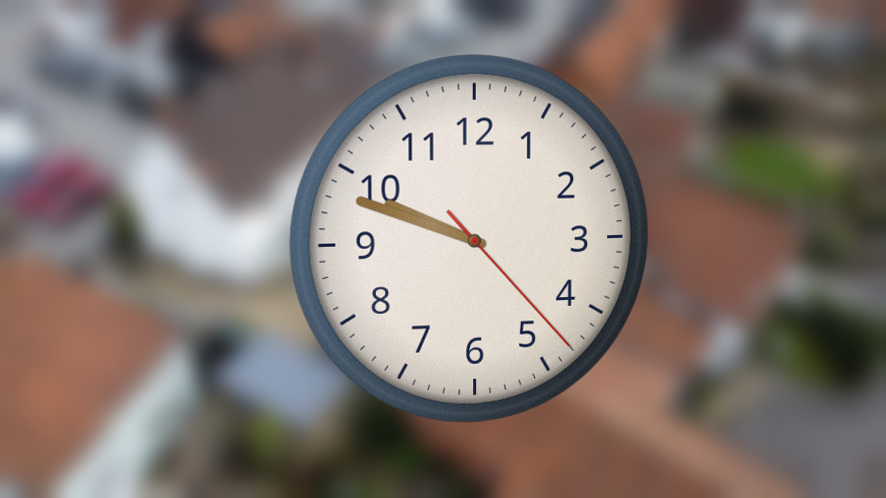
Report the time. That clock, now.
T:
9:48:23
